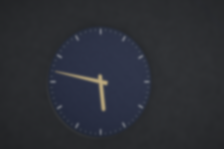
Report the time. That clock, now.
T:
5:47
